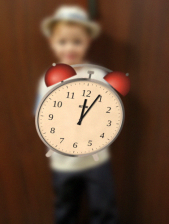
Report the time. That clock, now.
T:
12:04
